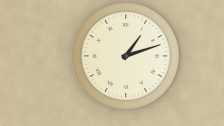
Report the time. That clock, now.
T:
1:12
